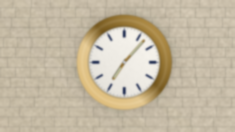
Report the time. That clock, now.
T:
7:07
